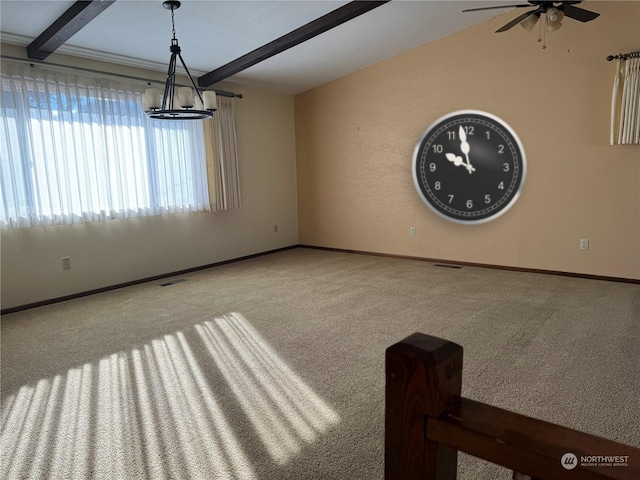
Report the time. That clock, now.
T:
9:58
